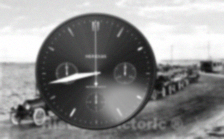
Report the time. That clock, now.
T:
8:43
